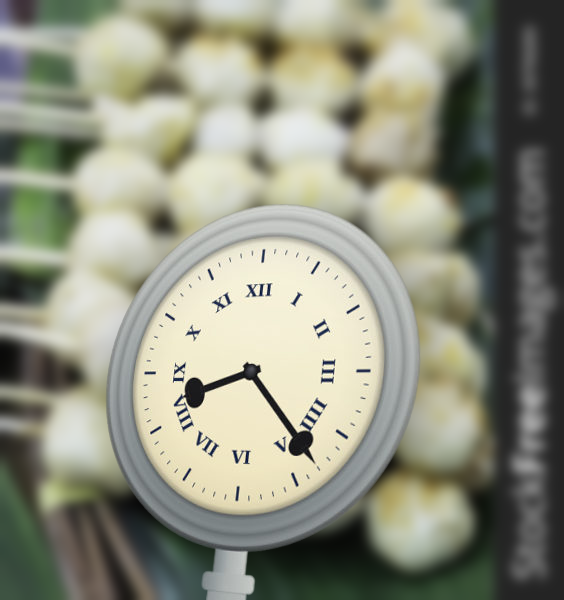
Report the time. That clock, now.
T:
8:23
